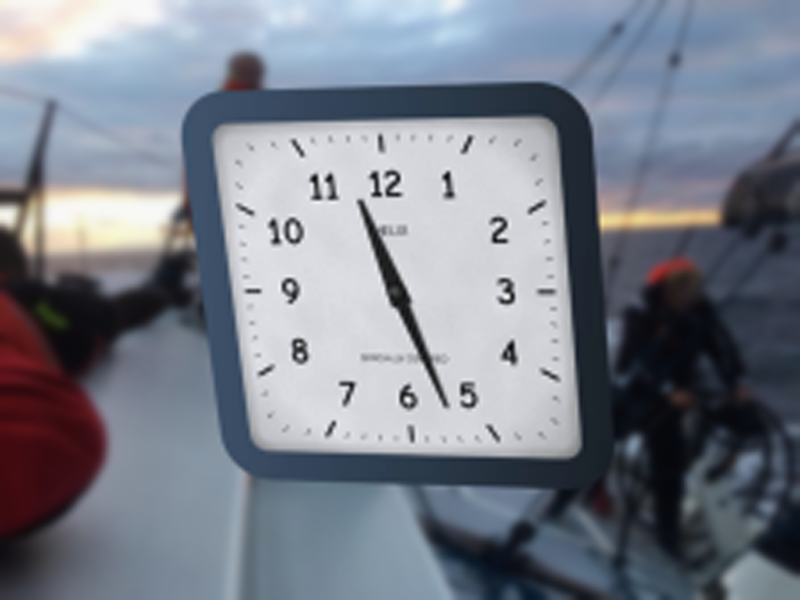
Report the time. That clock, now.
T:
11:27
